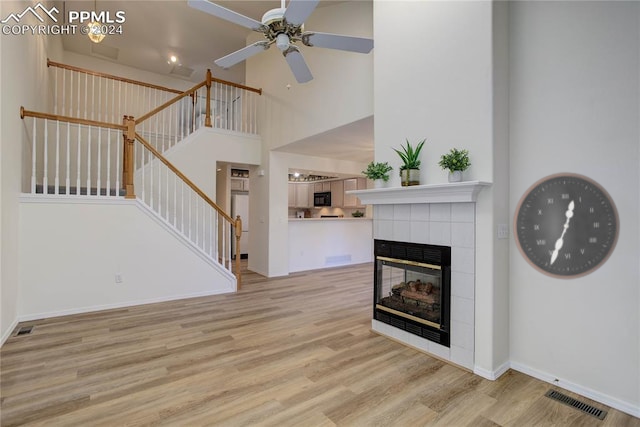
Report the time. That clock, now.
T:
12:34
